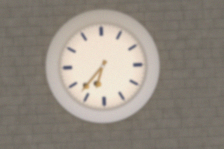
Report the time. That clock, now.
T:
6:37
